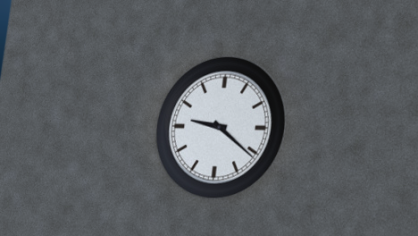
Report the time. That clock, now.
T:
9:21
